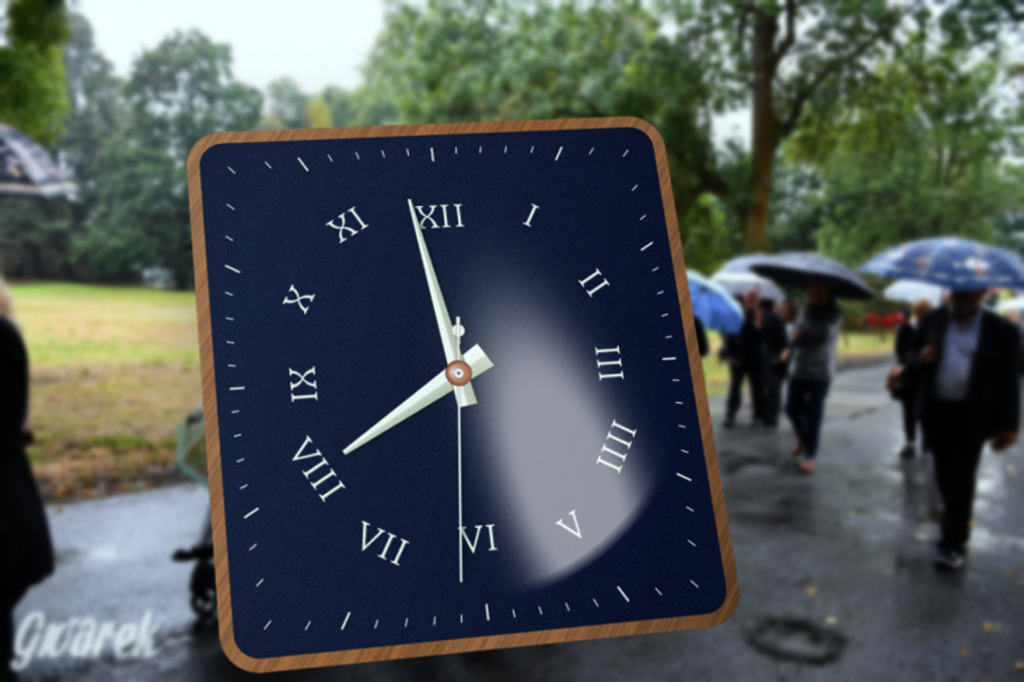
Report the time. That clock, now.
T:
7:58:31
